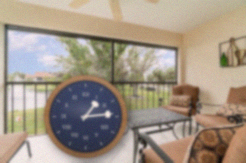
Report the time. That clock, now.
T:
1:14
